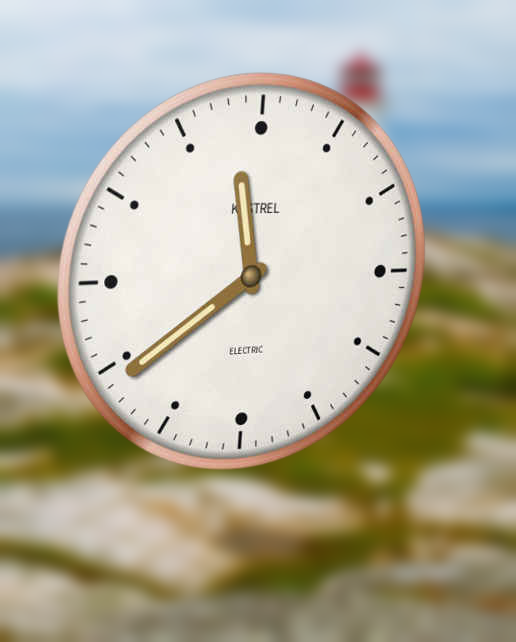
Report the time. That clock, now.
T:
11:39
